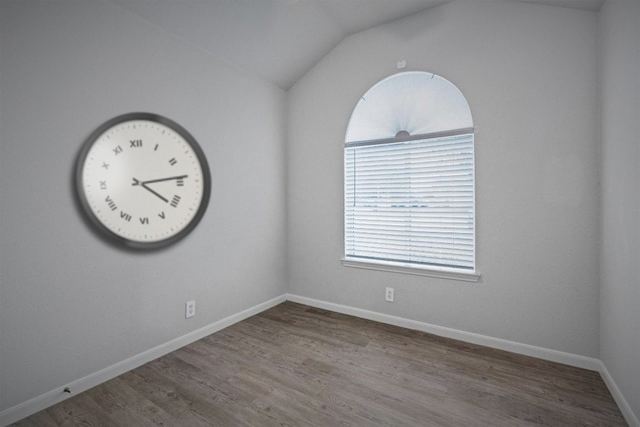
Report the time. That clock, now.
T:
4:14
